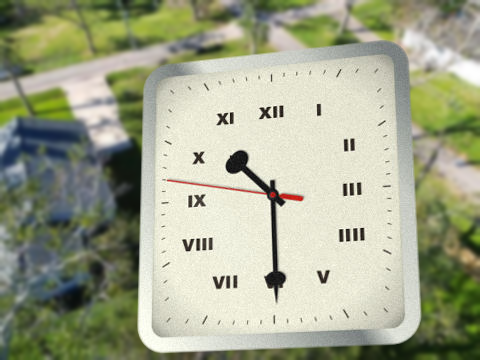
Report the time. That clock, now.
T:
10:29:47
